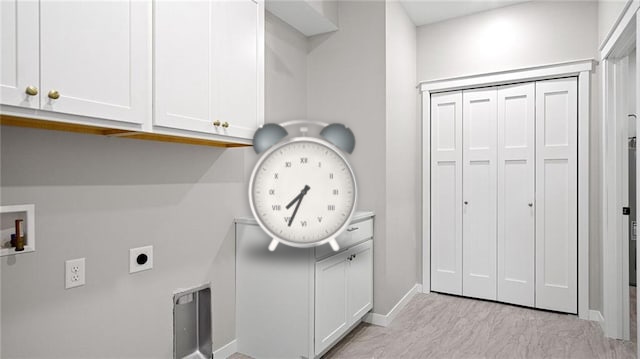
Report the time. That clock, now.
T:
7:34
